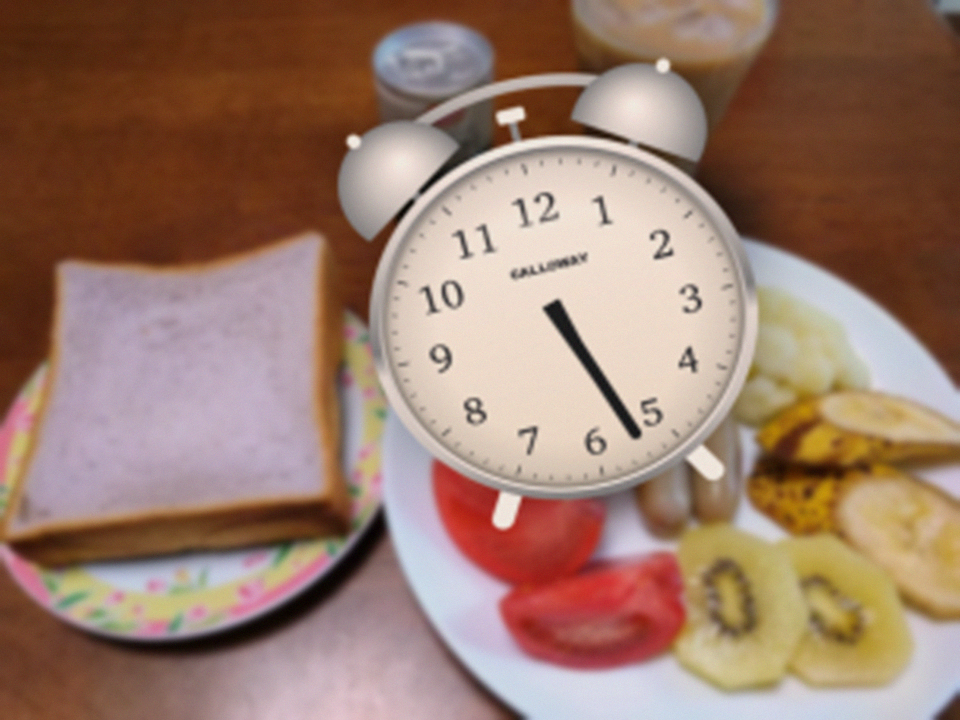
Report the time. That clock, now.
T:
5:27
